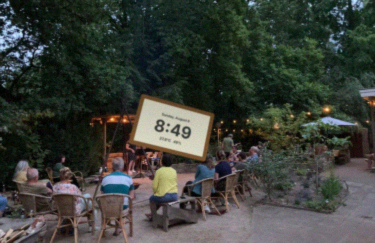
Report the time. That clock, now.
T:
8:49
